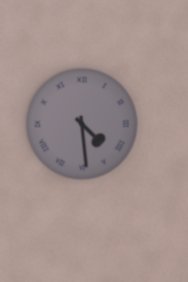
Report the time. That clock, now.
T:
4:29
